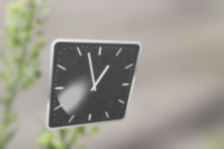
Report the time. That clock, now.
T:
12:57
